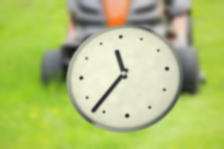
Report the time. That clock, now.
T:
11:37
